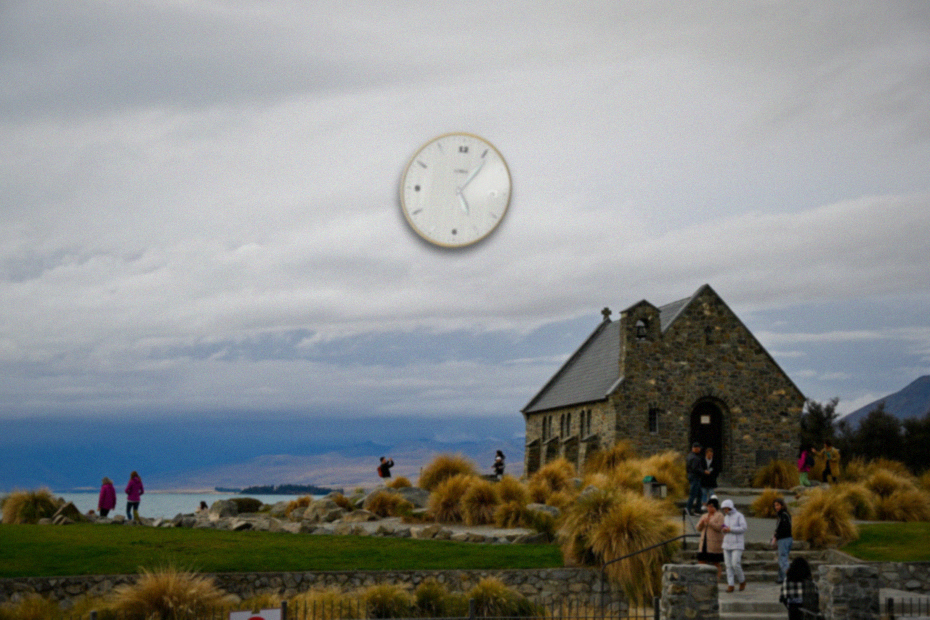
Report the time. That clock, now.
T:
5:06
